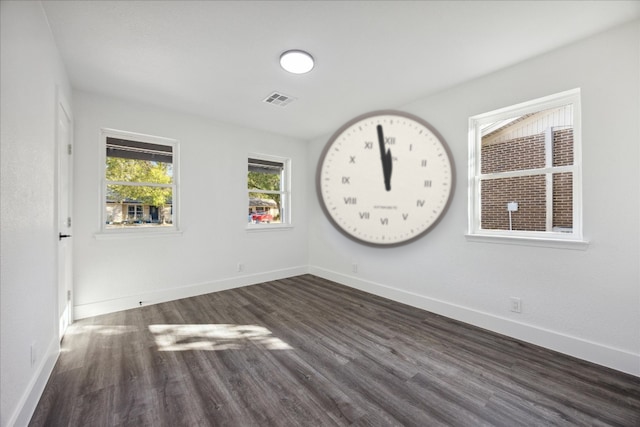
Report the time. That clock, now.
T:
11:58
